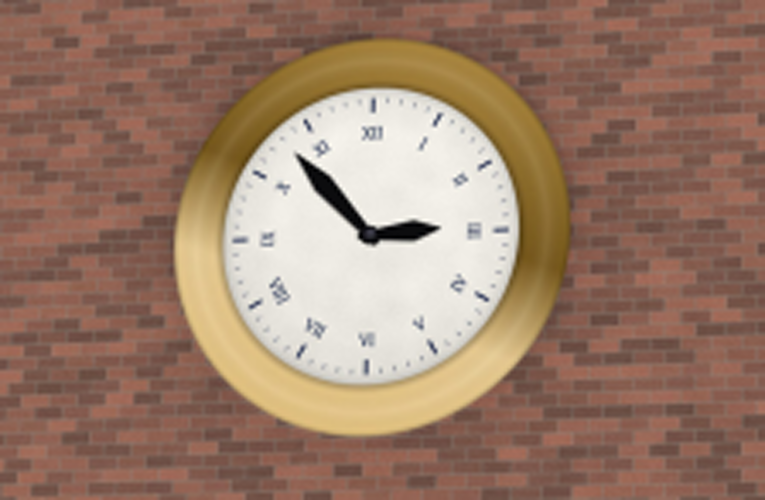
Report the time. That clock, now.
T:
2:53
